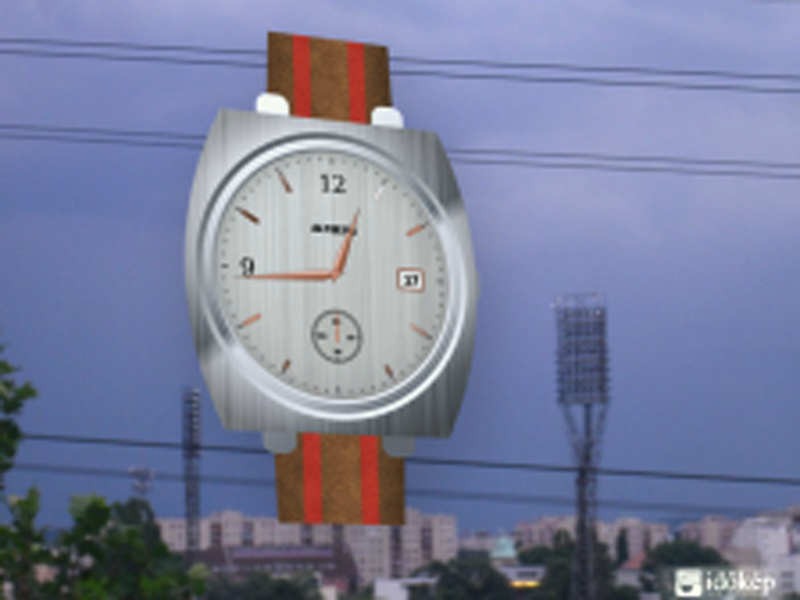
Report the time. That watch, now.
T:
12:44
